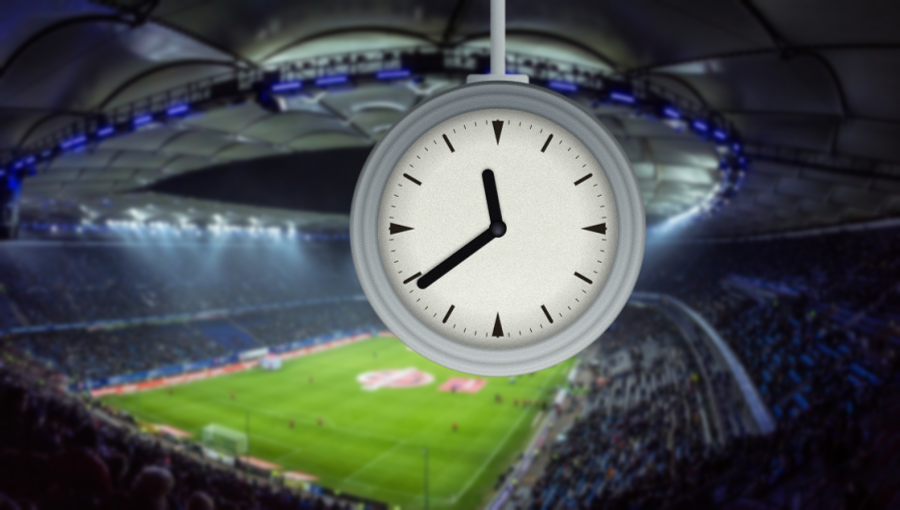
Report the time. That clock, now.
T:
11:39
